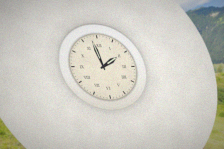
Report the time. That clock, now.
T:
1:58
